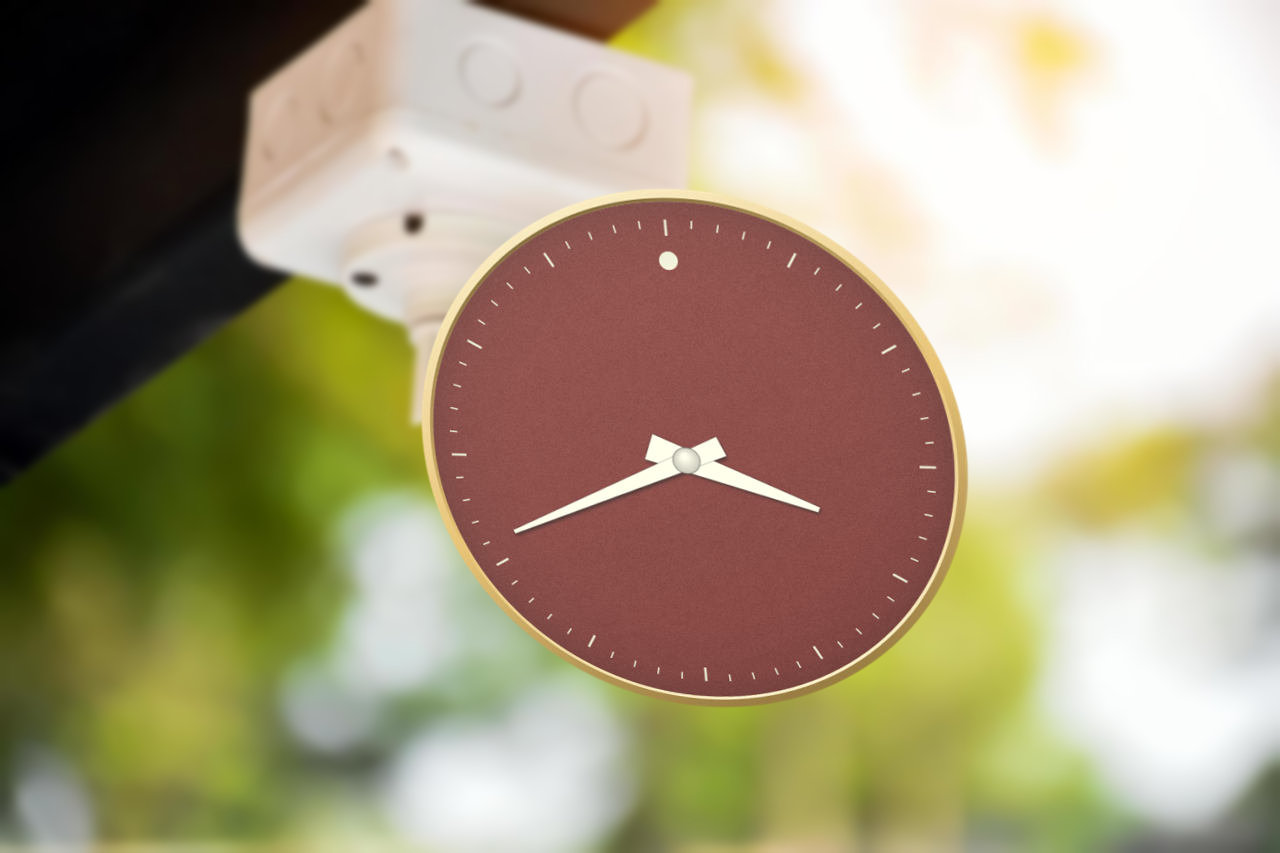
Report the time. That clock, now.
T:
3:41
